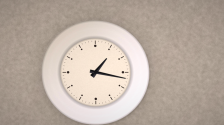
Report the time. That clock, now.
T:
1:17
